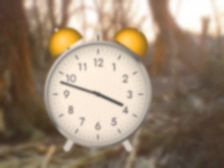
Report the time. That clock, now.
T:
3:48
